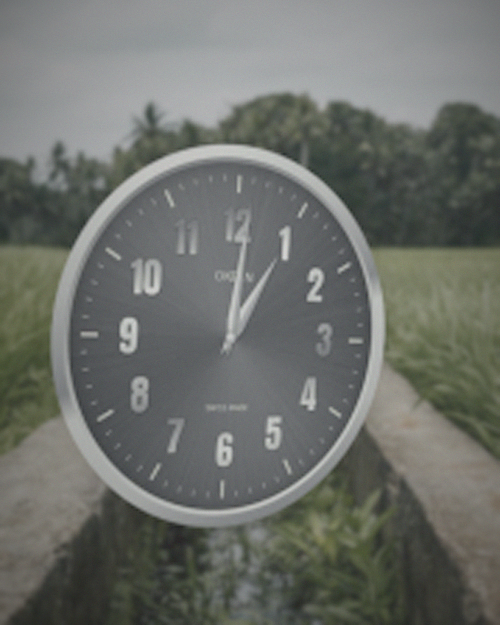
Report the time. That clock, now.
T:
1:01
